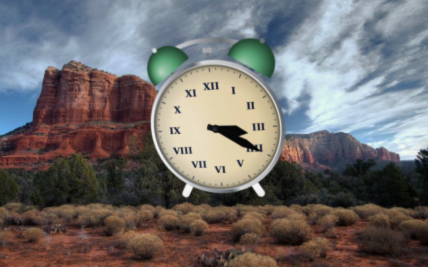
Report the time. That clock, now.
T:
3:20
